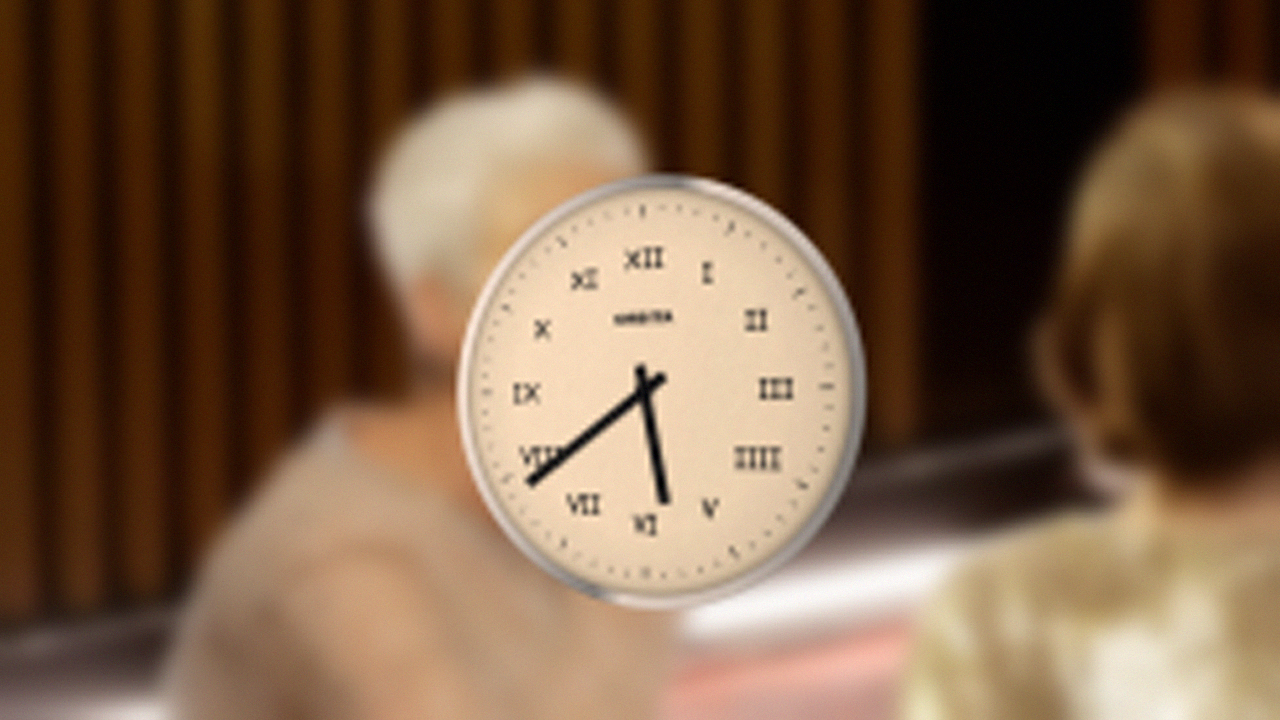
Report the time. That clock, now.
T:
5:39
